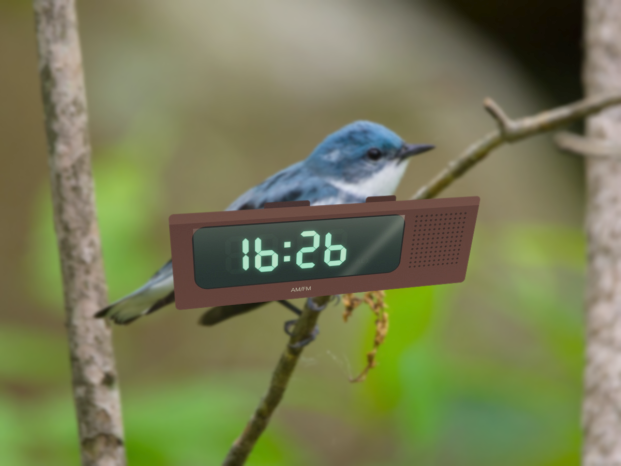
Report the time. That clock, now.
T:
16:26
